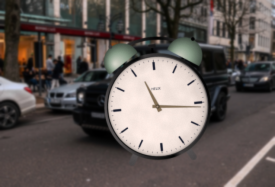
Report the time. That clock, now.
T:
11:16
